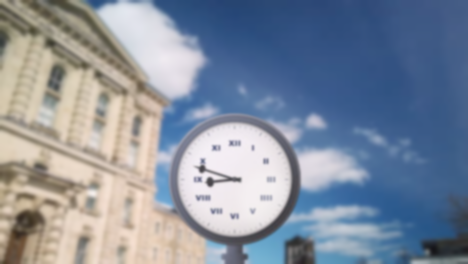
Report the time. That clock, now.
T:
8:48
